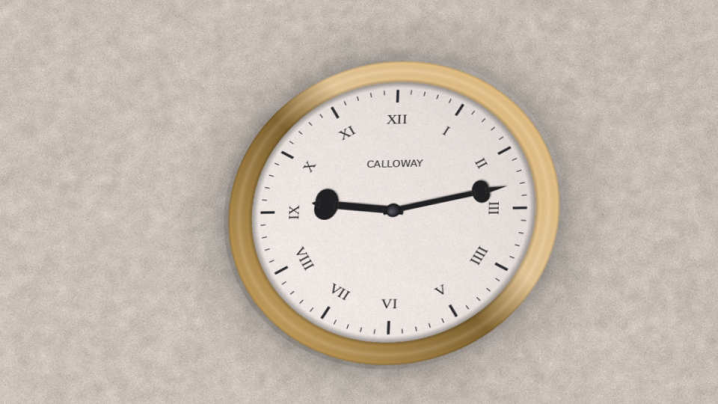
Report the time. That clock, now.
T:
9:13
